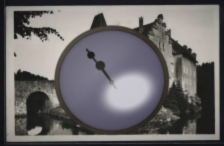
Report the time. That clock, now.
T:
10:54
